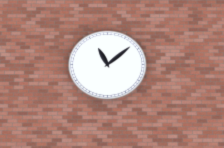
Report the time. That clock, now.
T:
11:08
